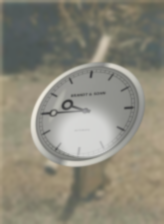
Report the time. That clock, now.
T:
9:45
